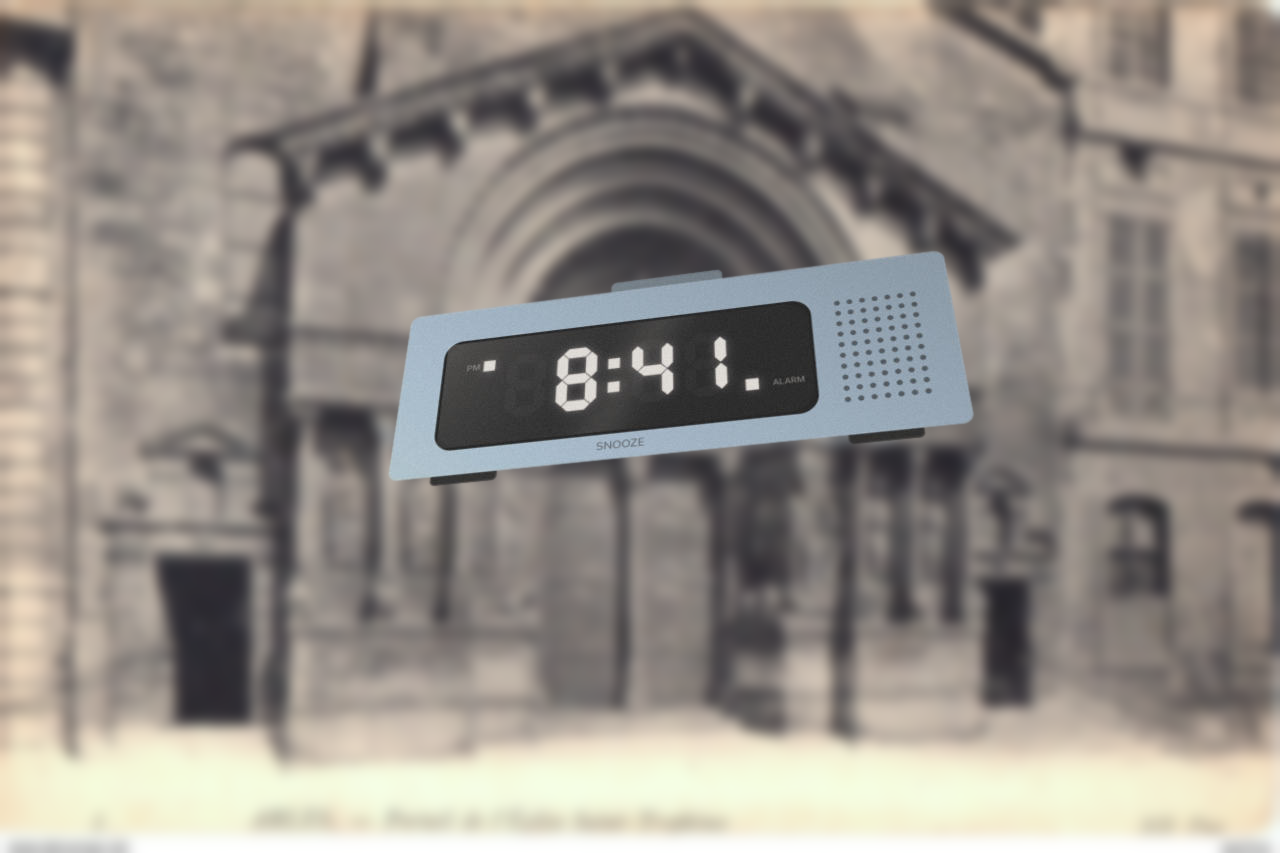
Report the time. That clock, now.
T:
8:41
